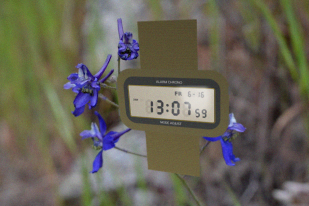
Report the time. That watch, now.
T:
13:07:59
